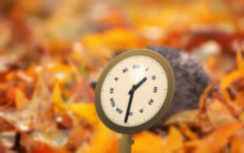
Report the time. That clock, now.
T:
1:31
